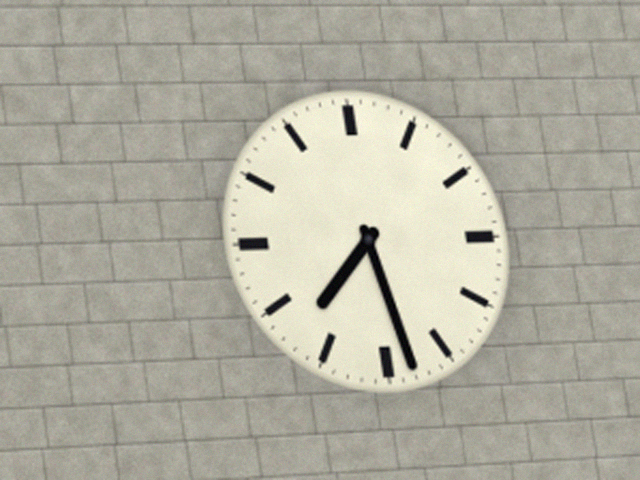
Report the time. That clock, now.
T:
7:28
